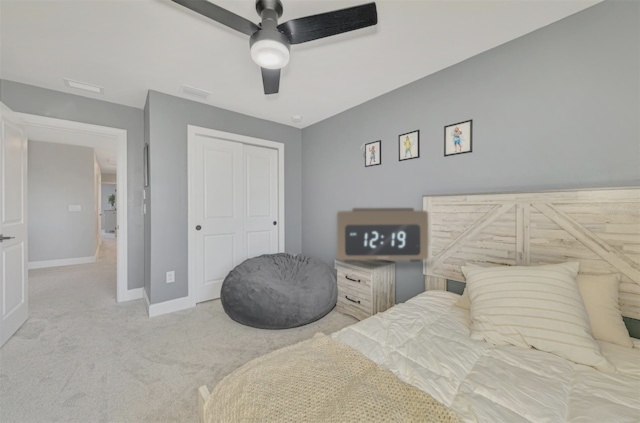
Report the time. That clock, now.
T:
12:19
